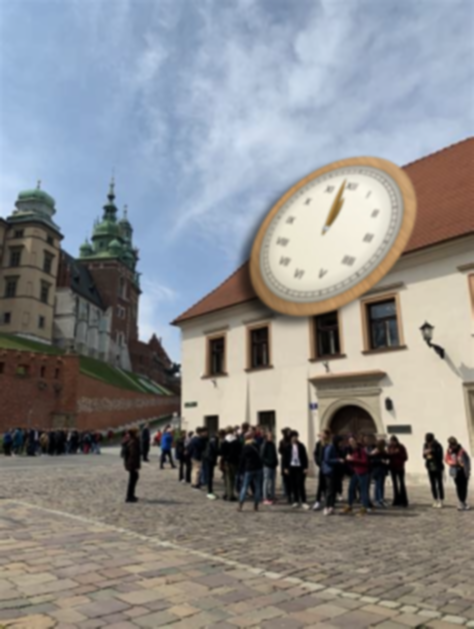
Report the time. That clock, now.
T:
11:58
